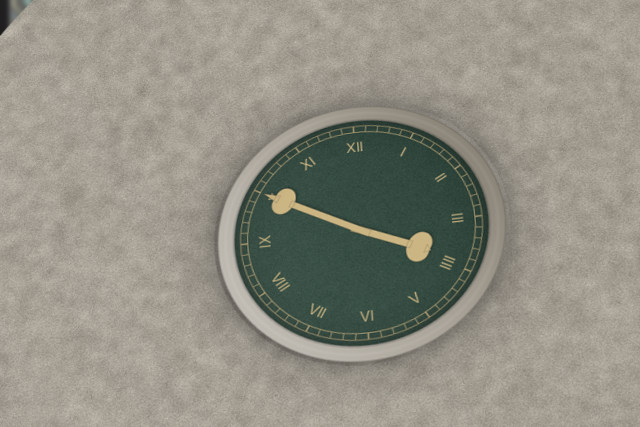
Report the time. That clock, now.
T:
3:50
